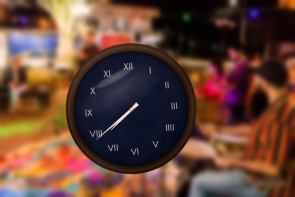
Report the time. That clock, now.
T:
7:39
